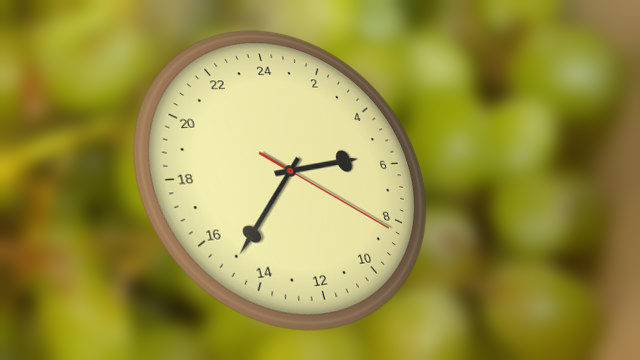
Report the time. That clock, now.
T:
5:37:21
